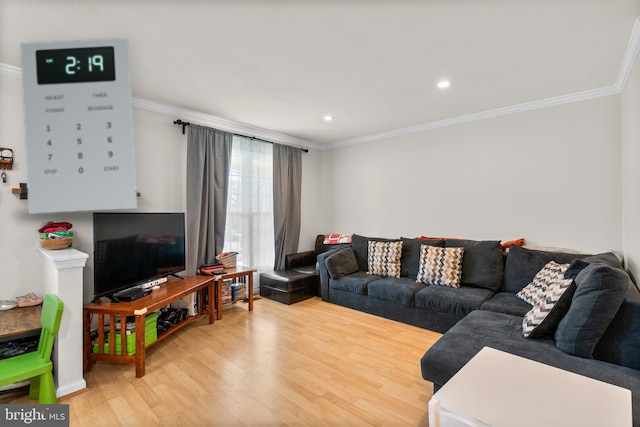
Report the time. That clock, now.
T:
2:19
